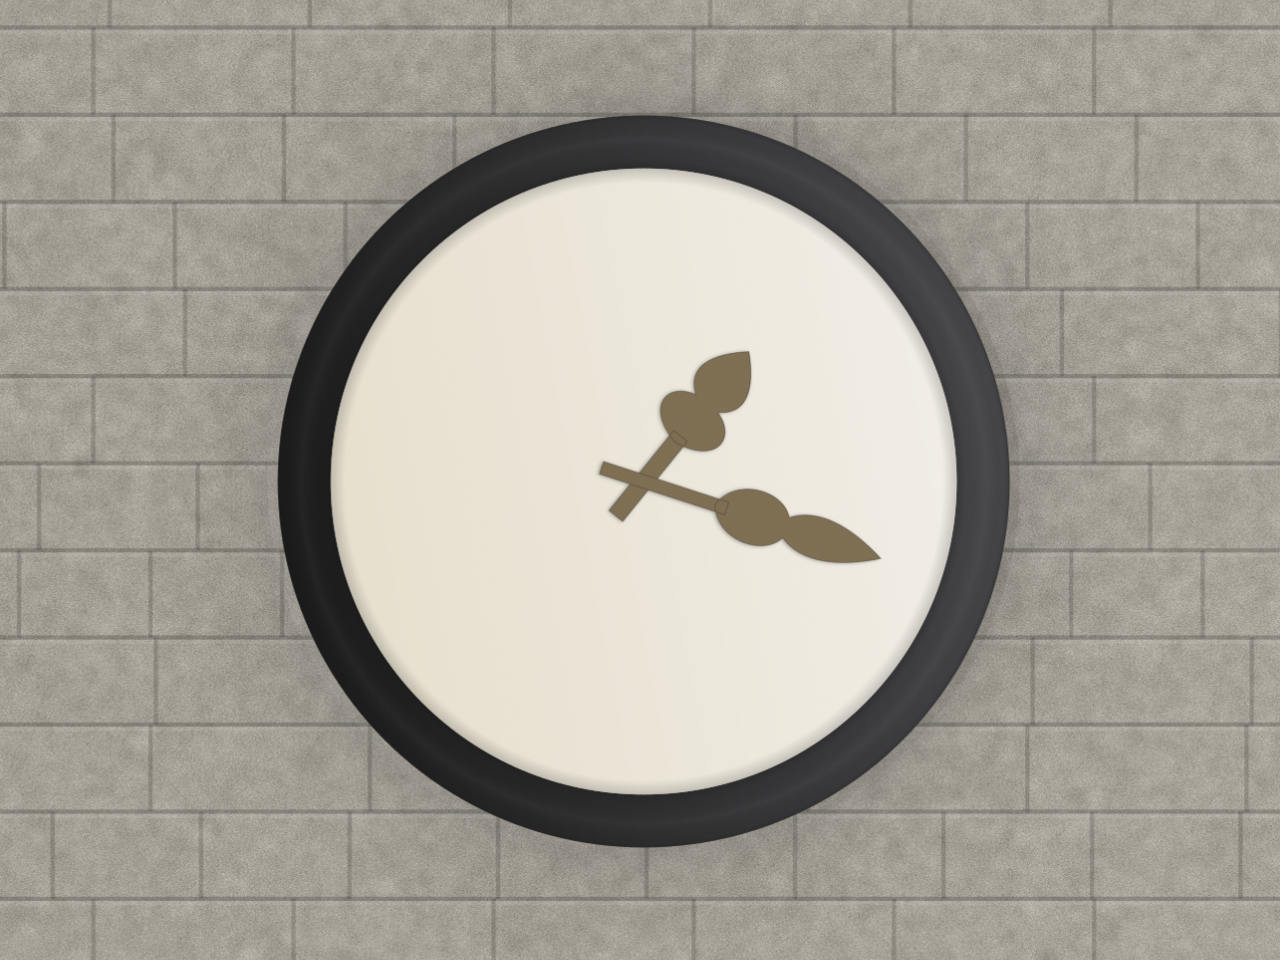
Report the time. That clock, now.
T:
1:18
